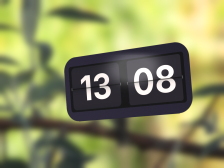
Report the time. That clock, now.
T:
13:08
